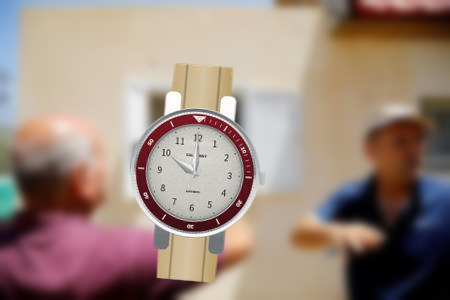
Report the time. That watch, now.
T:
10:00
